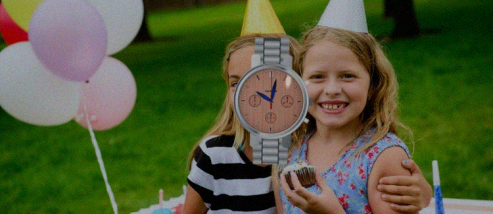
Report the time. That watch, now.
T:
10:02
